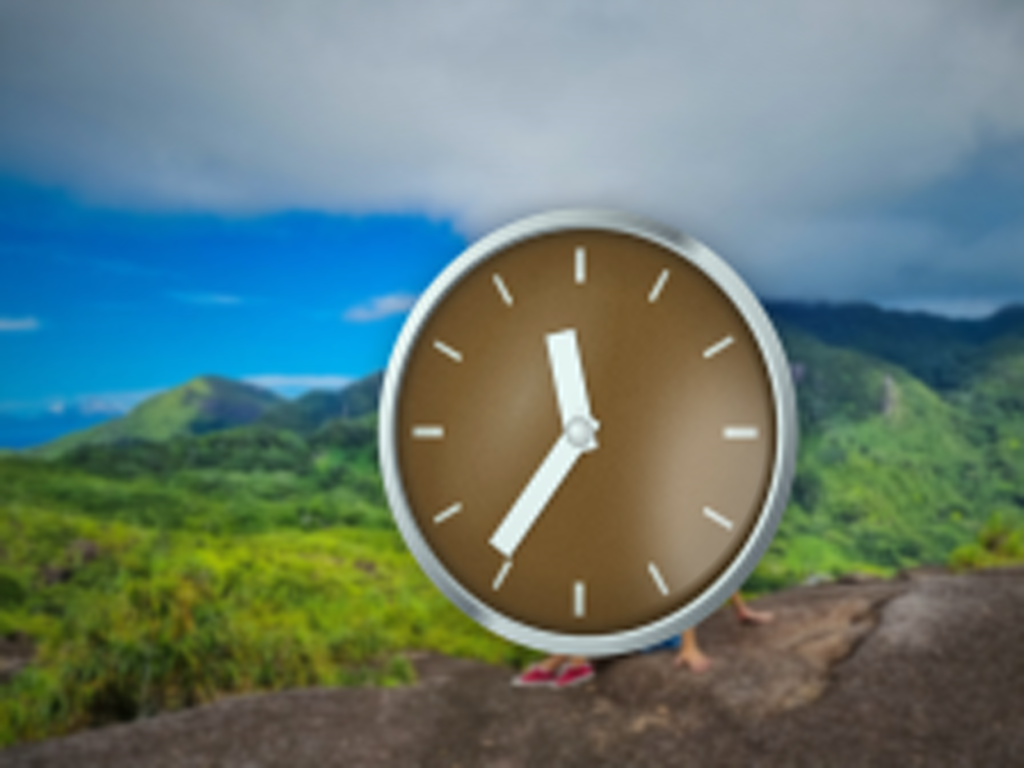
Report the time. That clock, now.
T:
11:36
